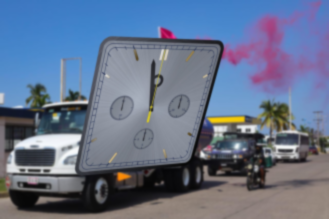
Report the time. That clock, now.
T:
11:58
